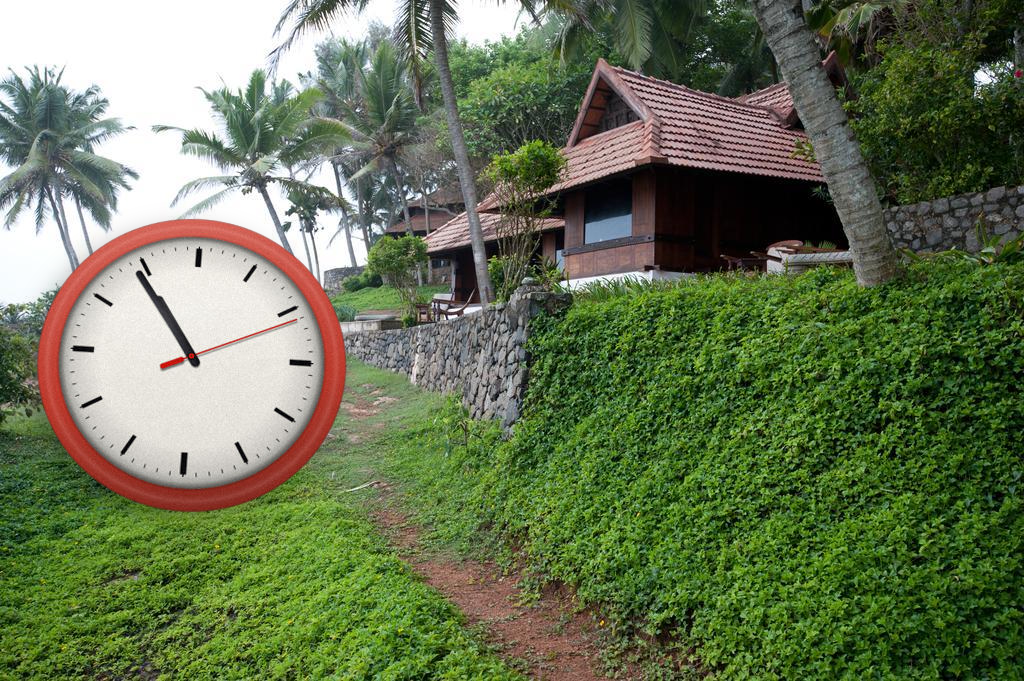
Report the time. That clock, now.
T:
10:54:11
